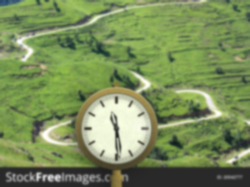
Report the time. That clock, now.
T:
11:29
